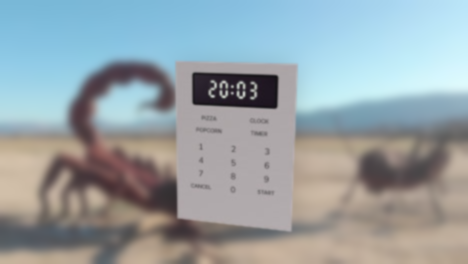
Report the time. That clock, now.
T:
20:03
